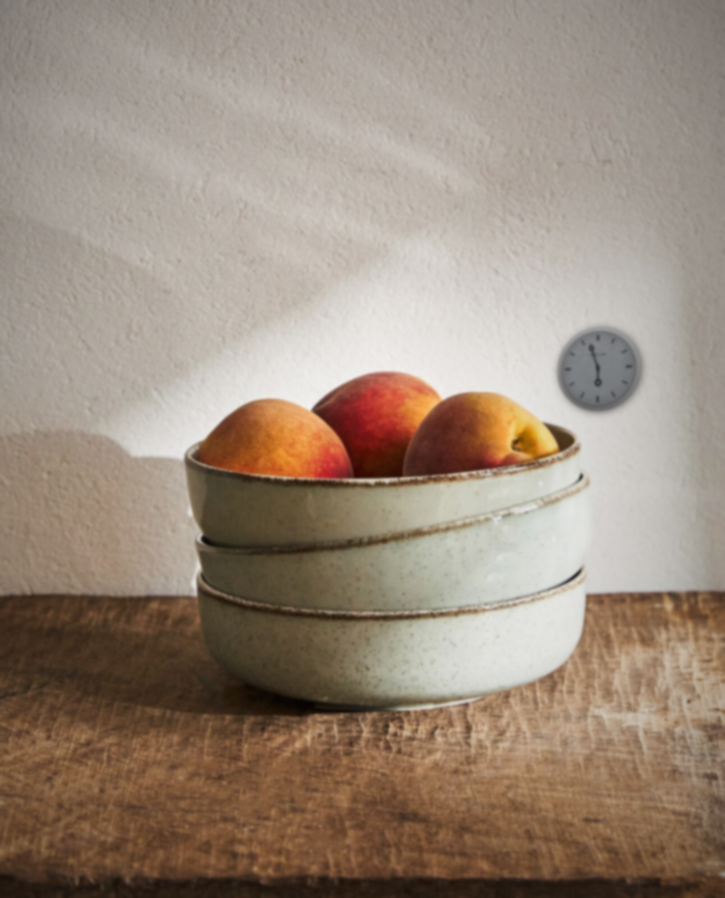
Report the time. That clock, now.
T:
5:57
